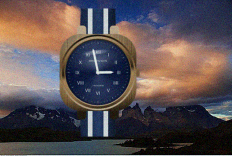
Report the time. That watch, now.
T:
2:58
